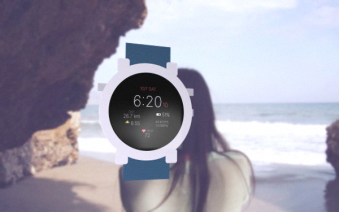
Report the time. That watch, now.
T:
6:20
